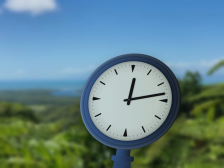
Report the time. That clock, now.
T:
12:13
